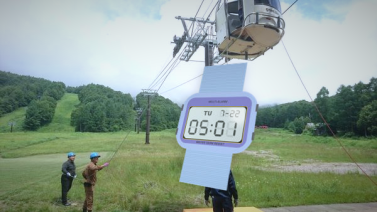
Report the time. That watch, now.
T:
5:01
